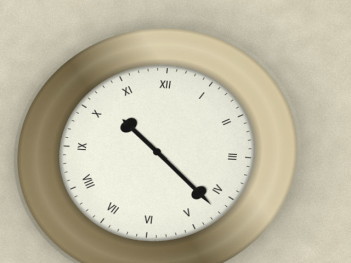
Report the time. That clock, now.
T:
10:22
